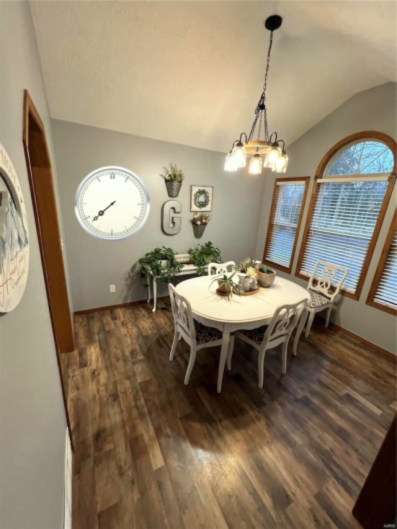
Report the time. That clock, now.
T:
7:38
